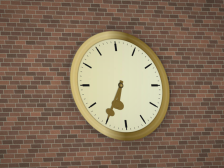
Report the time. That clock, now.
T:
6:35
